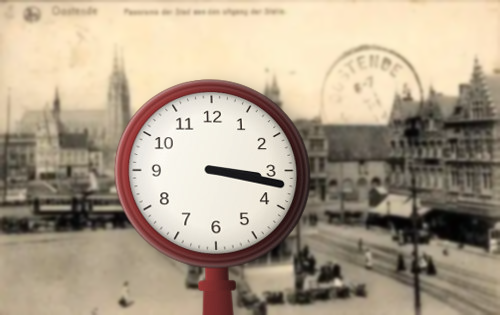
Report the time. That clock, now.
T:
3:17
